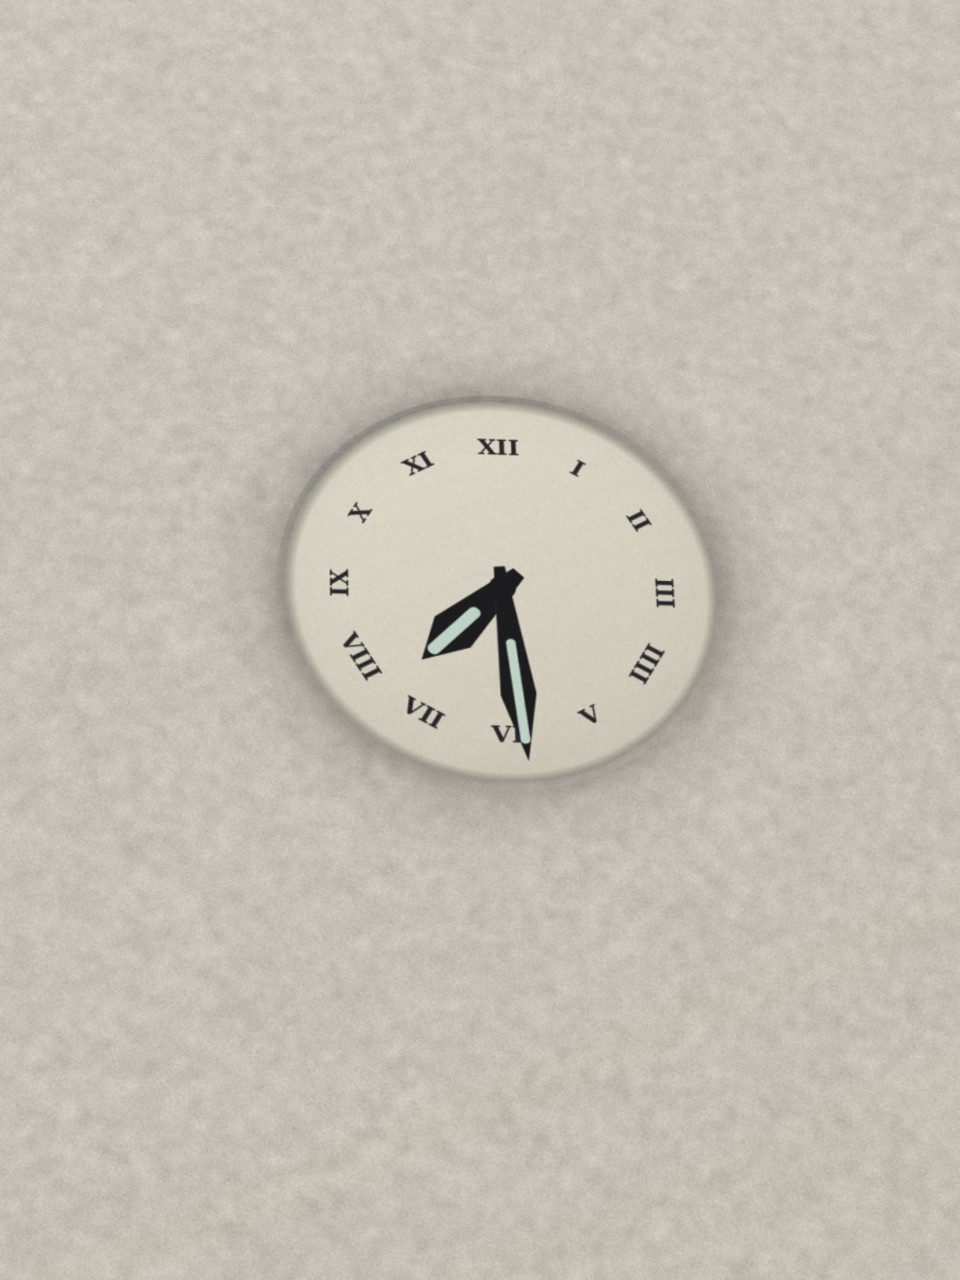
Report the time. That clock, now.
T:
7:29
